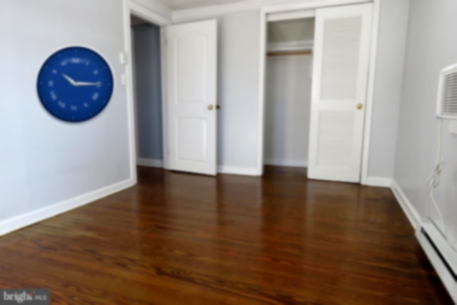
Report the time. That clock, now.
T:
10:15
